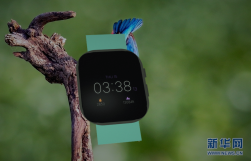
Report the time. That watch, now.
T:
3:38
